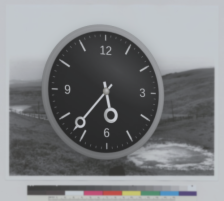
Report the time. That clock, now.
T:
5:37
